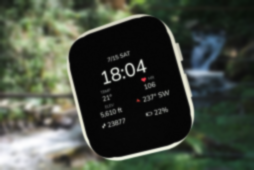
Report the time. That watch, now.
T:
18:04
